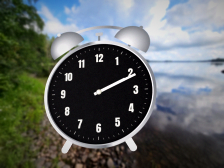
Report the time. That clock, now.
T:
2:11
